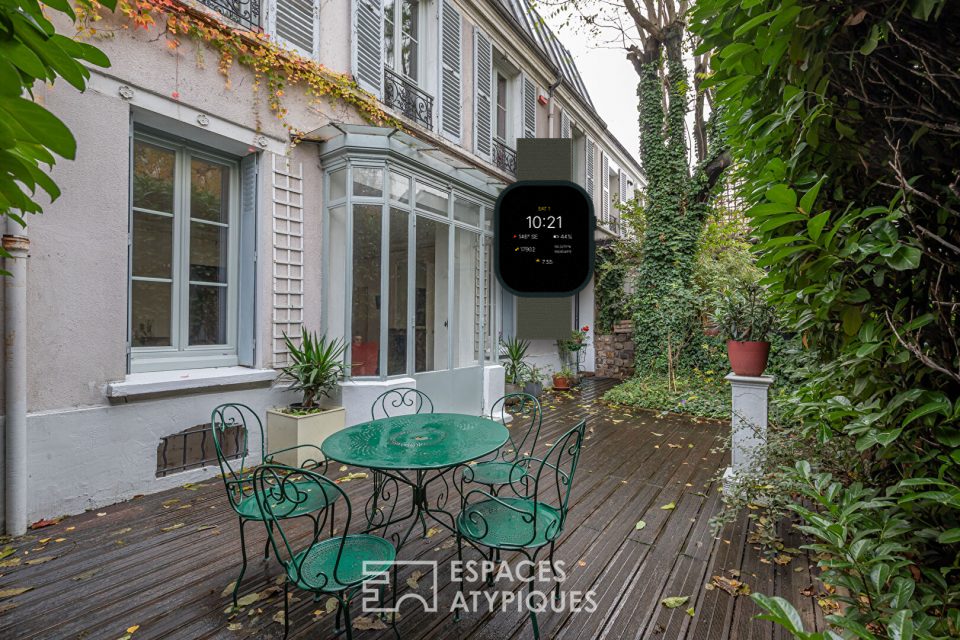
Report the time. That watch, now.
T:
10:21
